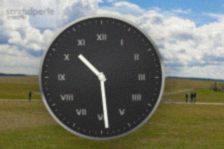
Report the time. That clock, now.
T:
10:29
